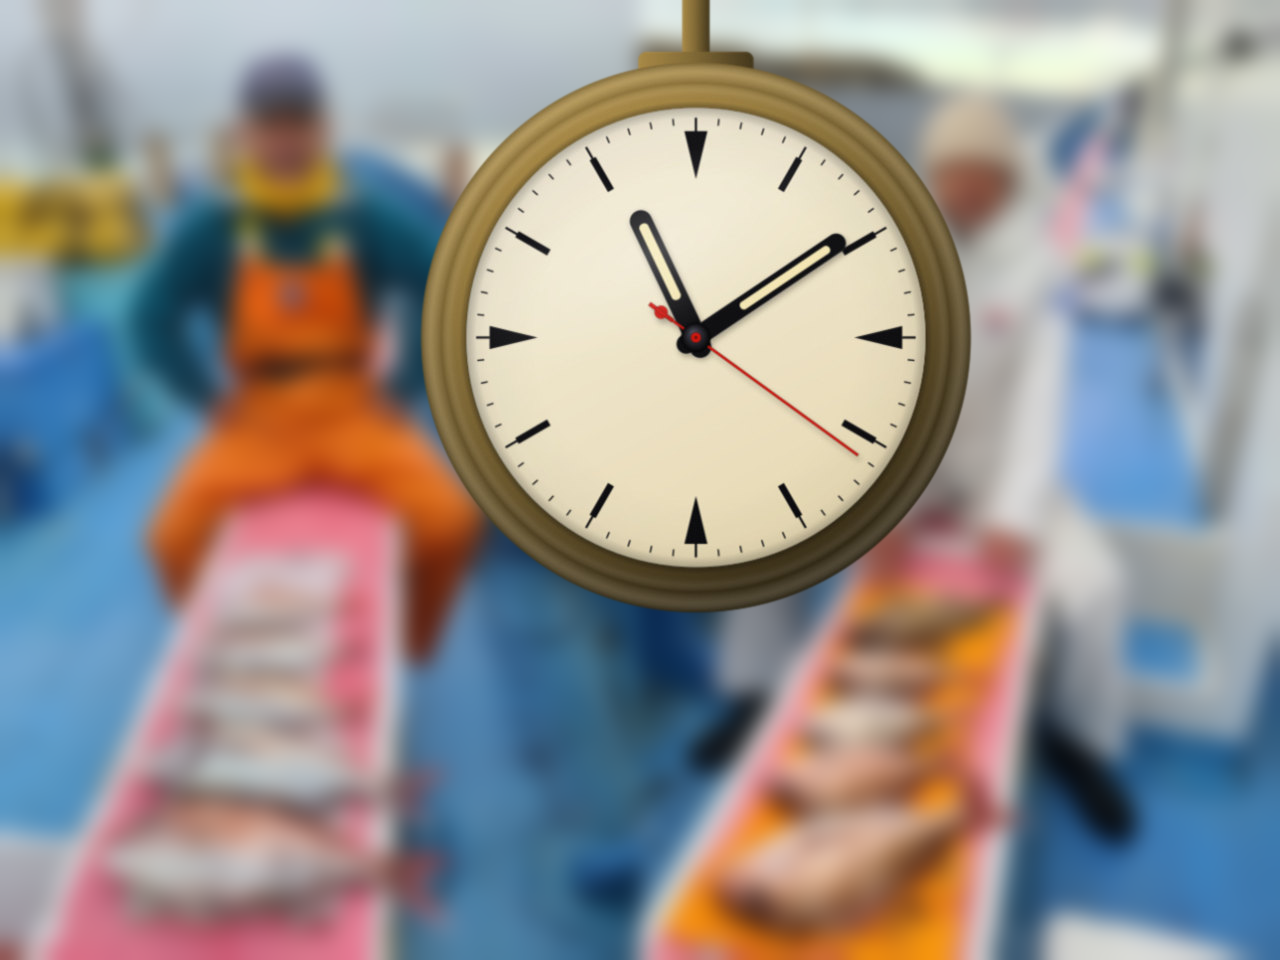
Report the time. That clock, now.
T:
11:09:21
